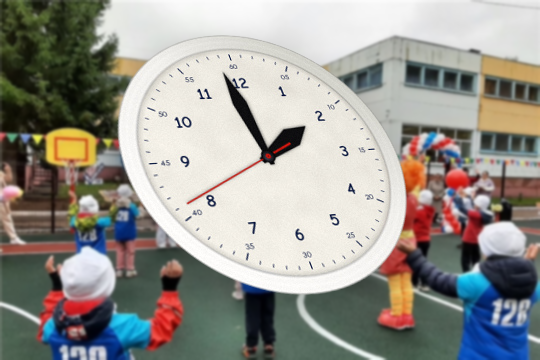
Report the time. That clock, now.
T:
1:58:41
